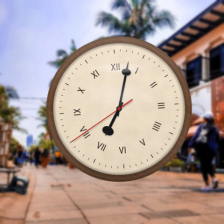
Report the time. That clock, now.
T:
7:02:40
